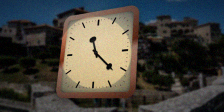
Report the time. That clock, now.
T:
11:22
